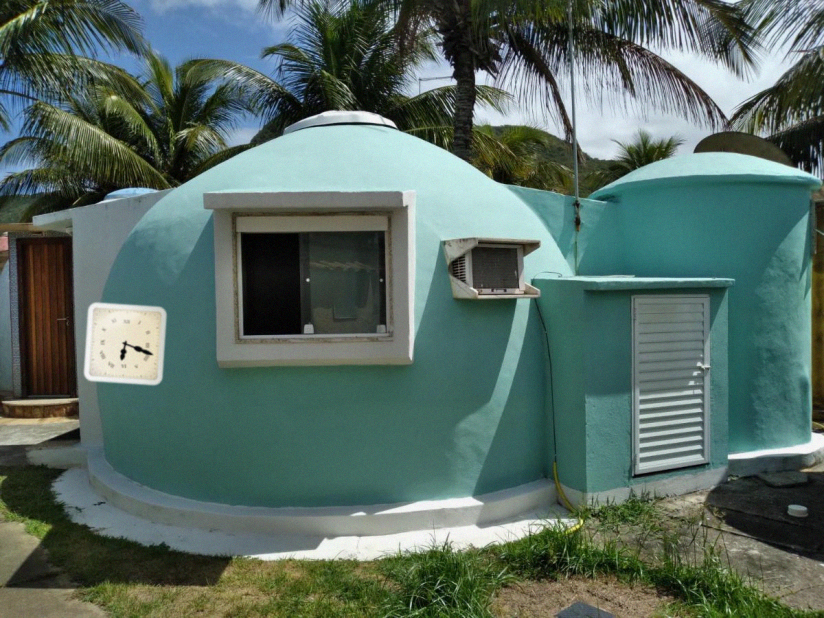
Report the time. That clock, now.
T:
6:18
